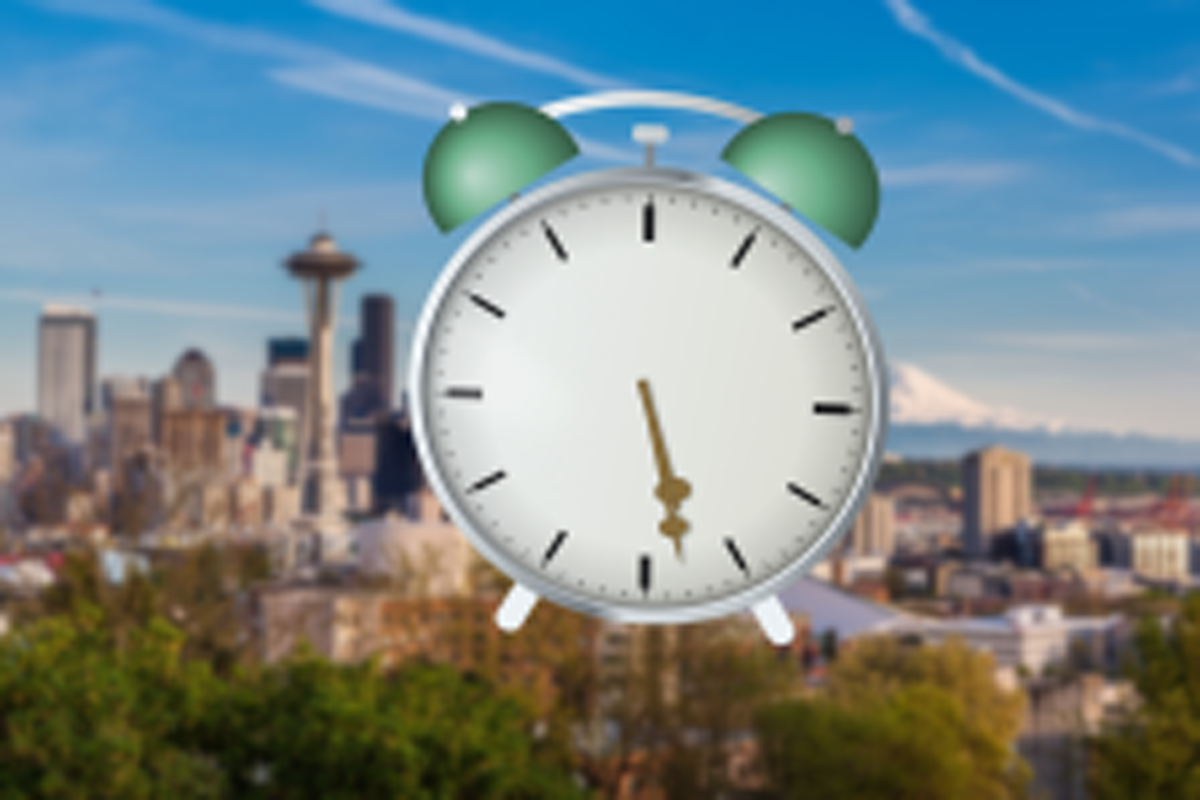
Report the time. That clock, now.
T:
5:28
